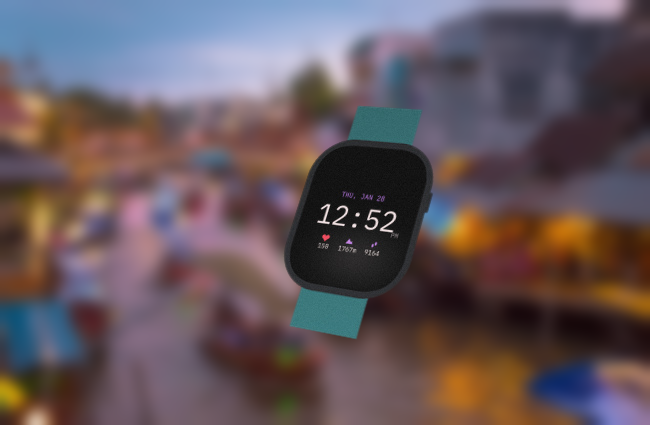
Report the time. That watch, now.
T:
12:52
